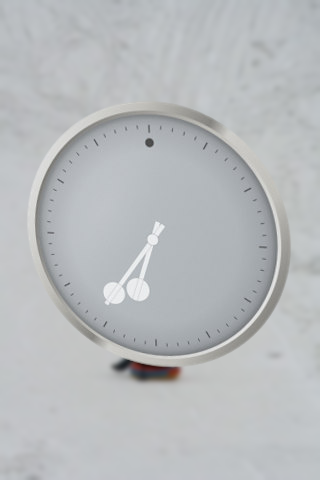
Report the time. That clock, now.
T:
6:36
